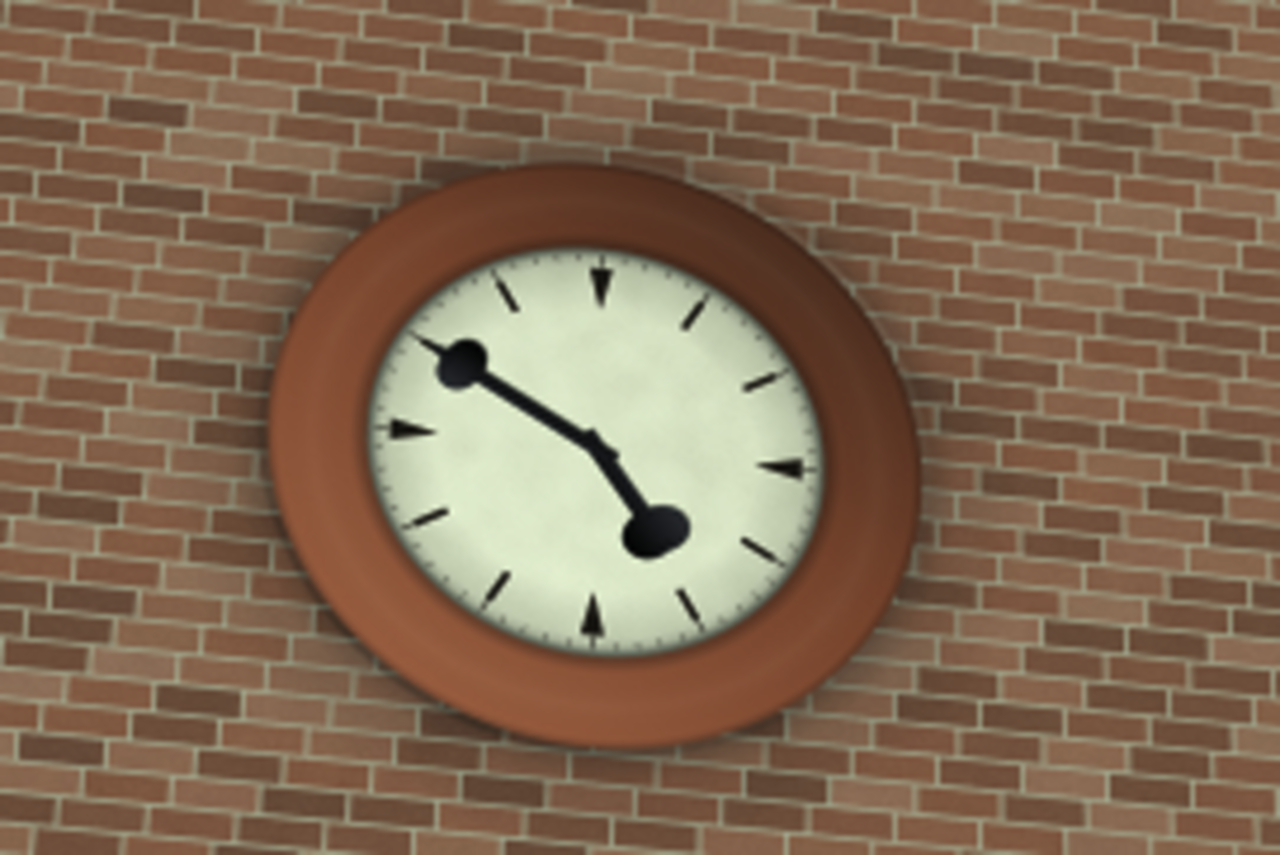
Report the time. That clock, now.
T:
4:50
